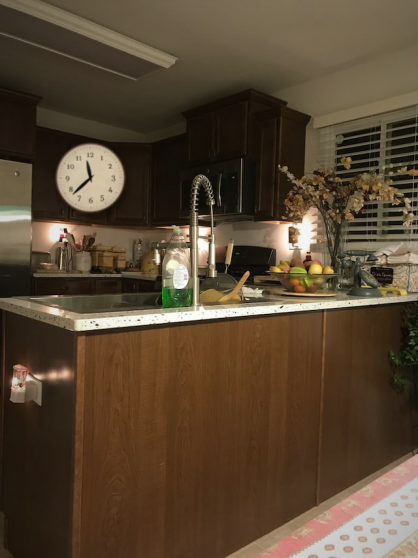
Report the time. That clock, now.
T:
11:38
